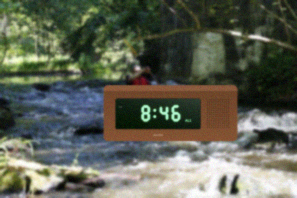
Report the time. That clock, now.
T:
8:46
